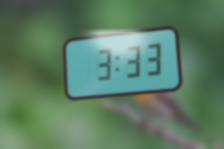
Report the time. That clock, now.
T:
3:33
